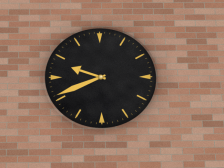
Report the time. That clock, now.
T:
9:41
